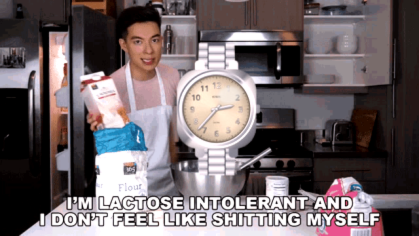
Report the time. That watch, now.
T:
2:37
